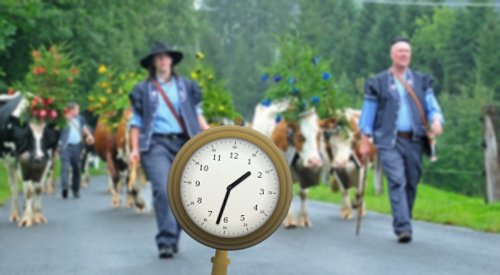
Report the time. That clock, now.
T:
1:32
